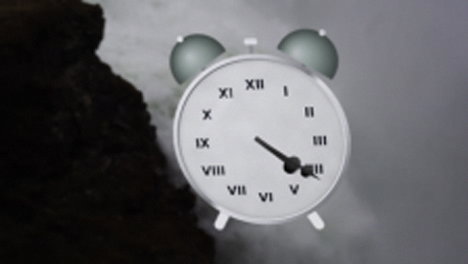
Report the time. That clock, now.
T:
4:21
